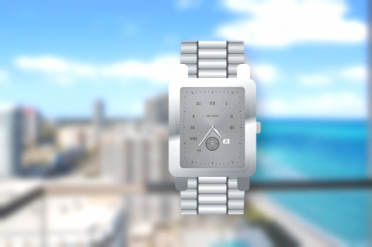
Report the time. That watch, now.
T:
4:36
